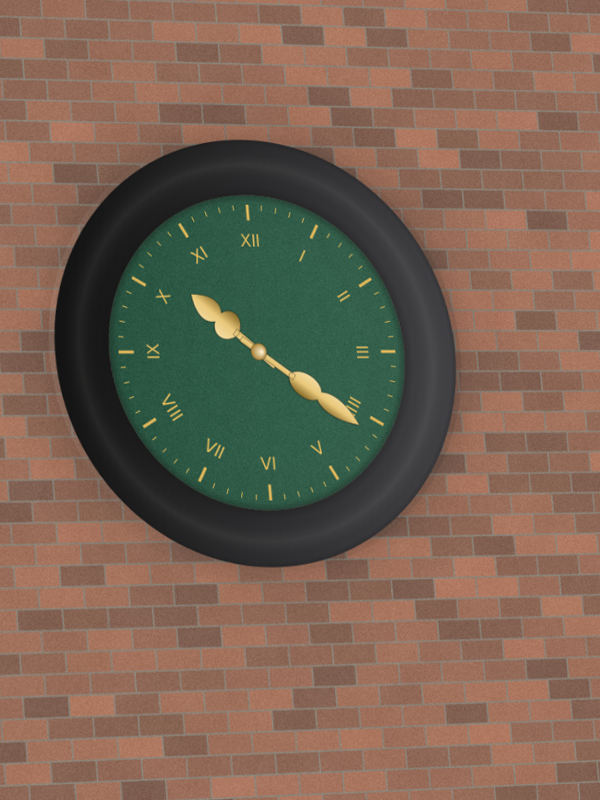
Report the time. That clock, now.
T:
10:21
